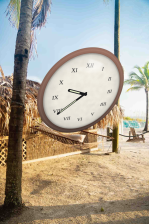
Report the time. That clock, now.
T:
9:39
